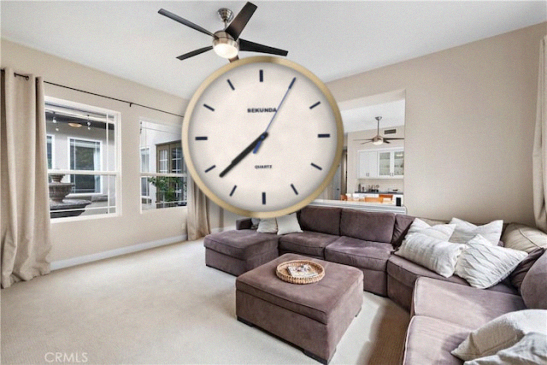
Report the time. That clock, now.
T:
7:38:05
